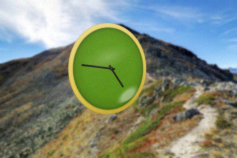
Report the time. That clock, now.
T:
4:46
